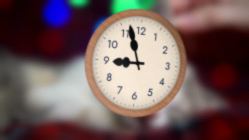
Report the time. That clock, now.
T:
8:57
